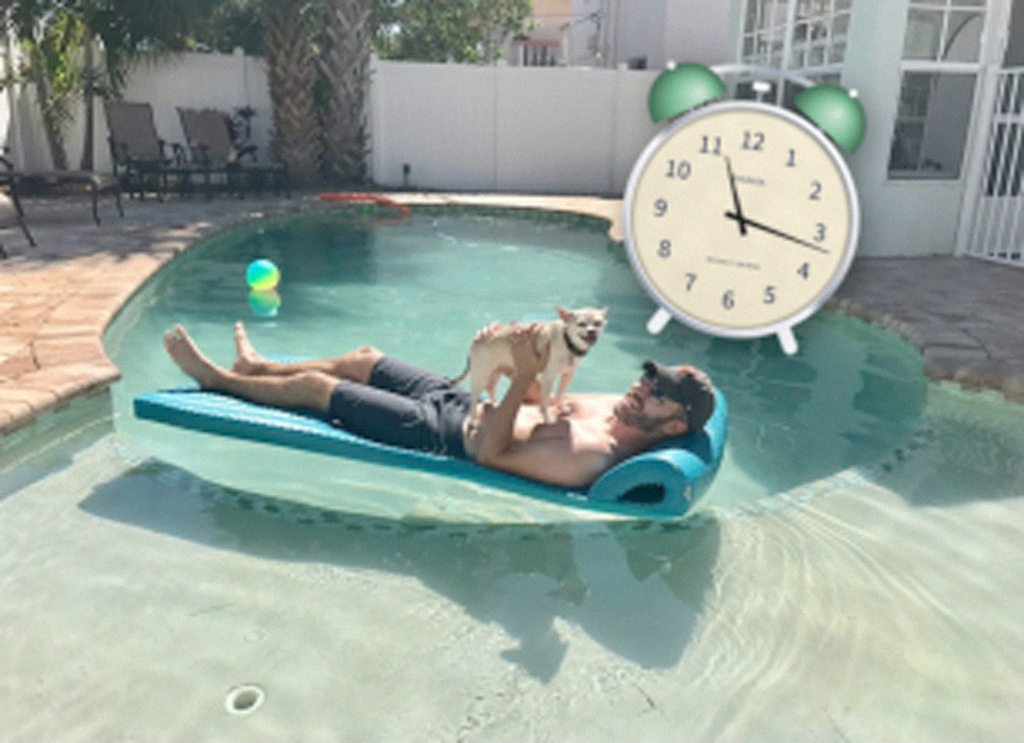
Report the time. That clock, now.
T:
11:17
